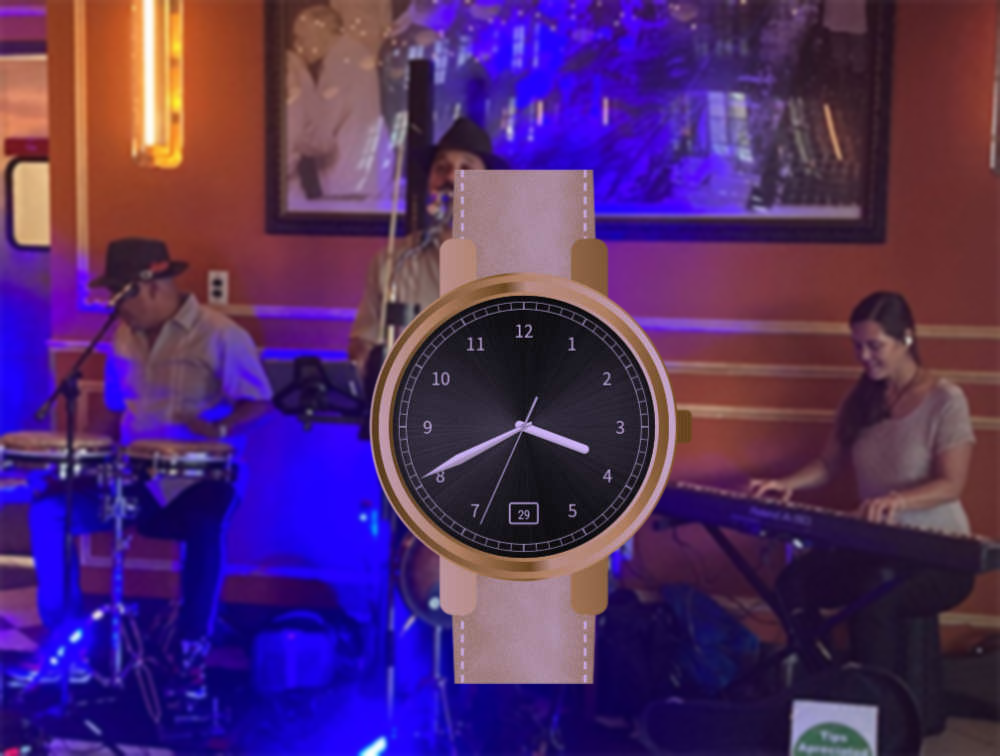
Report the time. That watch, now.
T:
3:40:34
